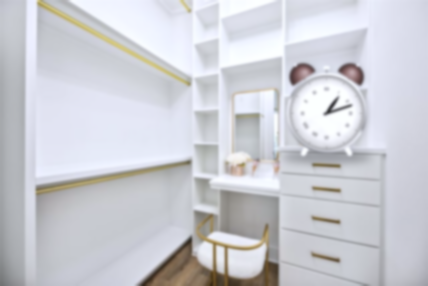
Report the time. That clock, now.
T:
1:12
